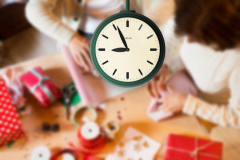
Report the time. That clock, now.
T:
8:56
